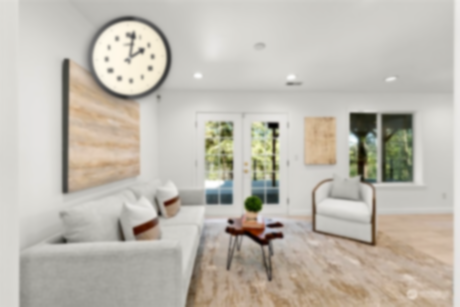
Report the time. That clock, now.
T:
2:02
